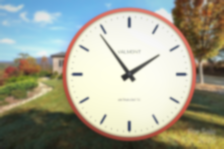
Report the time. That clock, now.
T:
1:54
